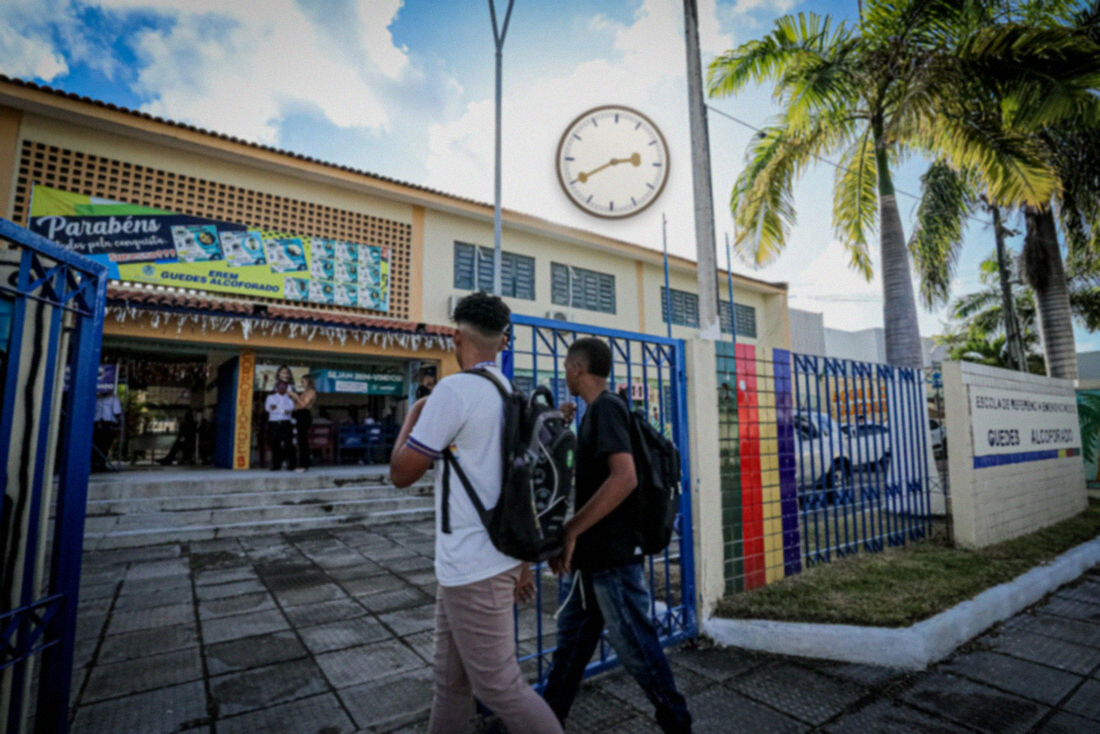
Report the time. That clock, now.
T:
2:40
